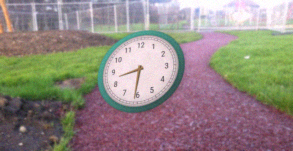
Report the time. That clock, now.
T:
8:31
